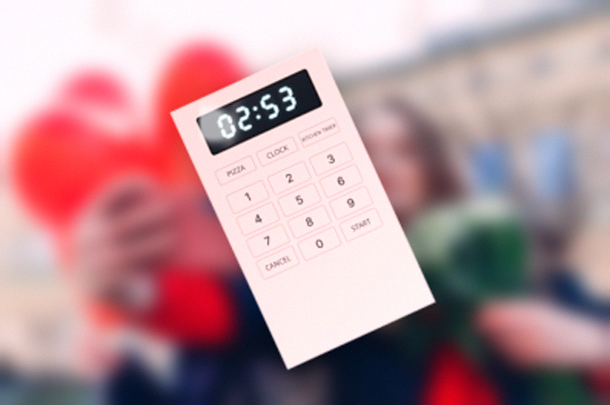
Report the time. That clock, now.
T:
2:53
